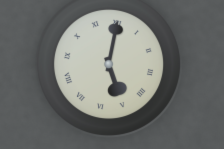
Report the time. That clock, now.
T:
5:00
